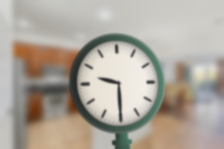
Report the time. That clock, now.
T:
9:30
